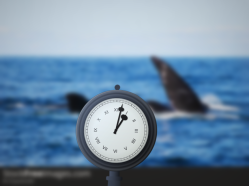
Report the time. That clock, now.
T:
1:02
